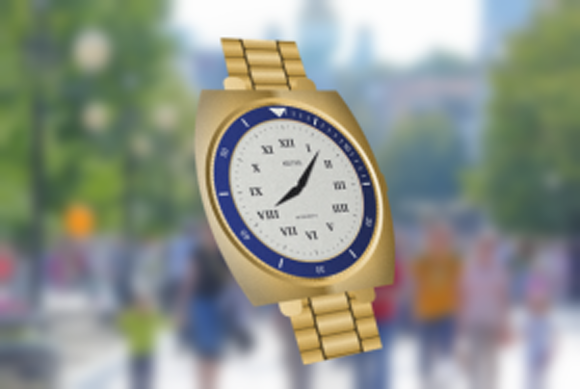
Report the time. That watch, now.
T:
8:07
